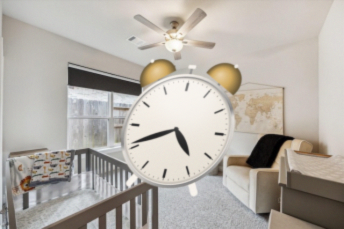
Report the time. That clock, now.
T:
4:41
